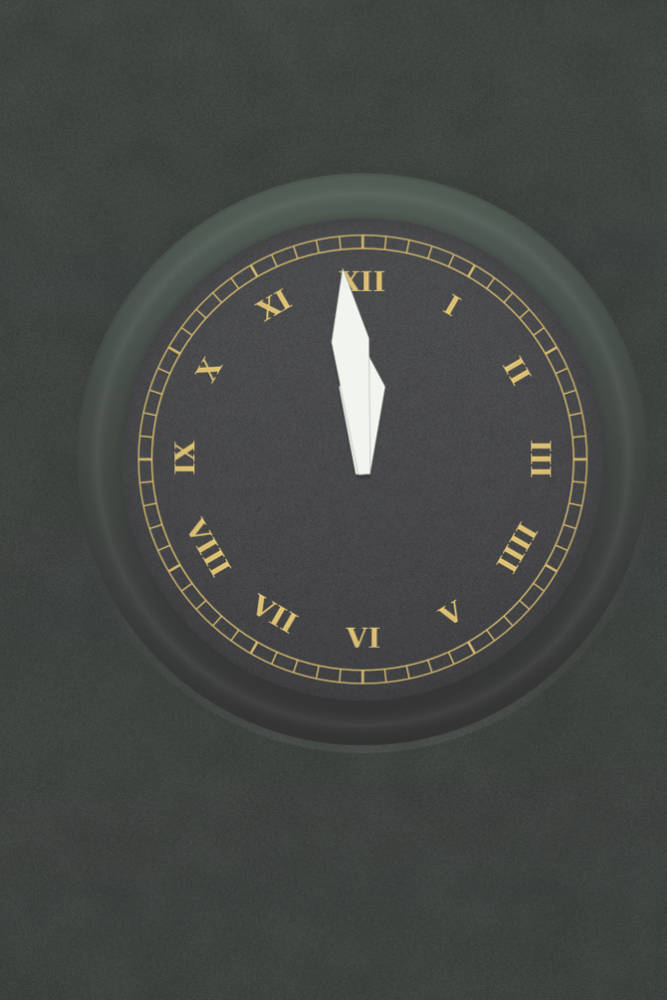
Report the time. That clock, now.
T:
11:59
